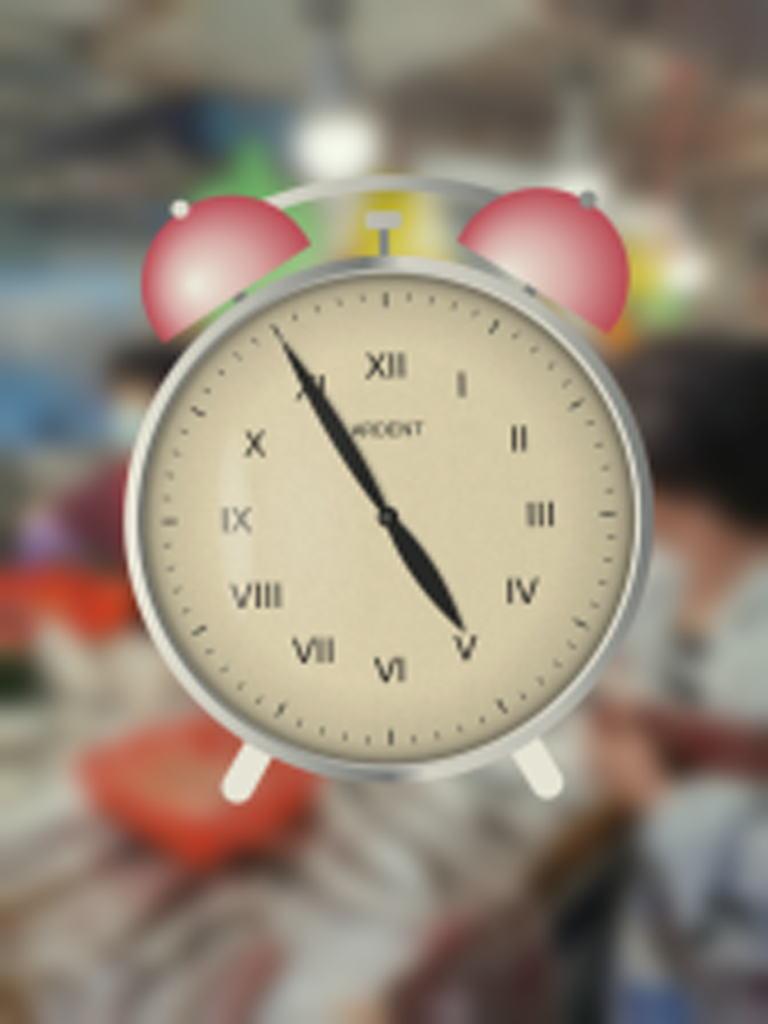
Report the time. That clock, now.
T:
4:55
